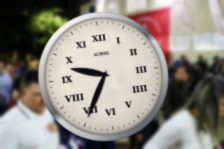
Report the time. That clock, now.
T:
9:35
